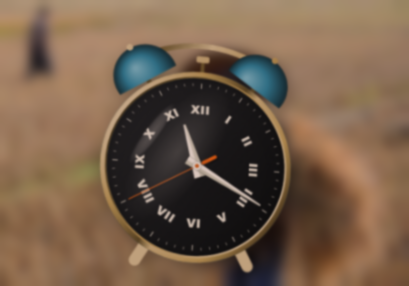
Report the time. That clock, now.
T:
11:19:40
